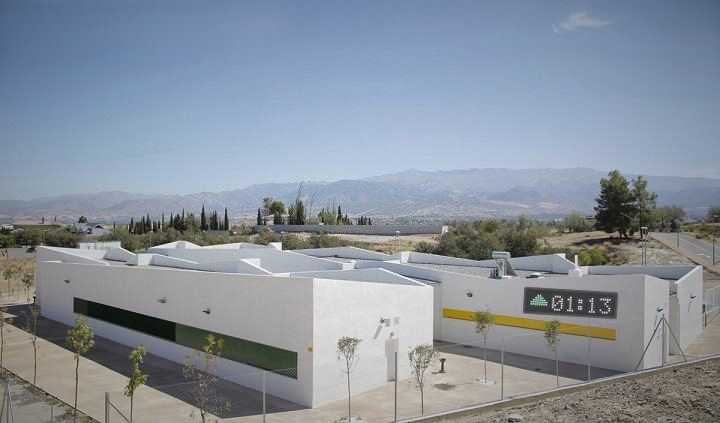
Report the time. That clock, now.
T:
1:13
